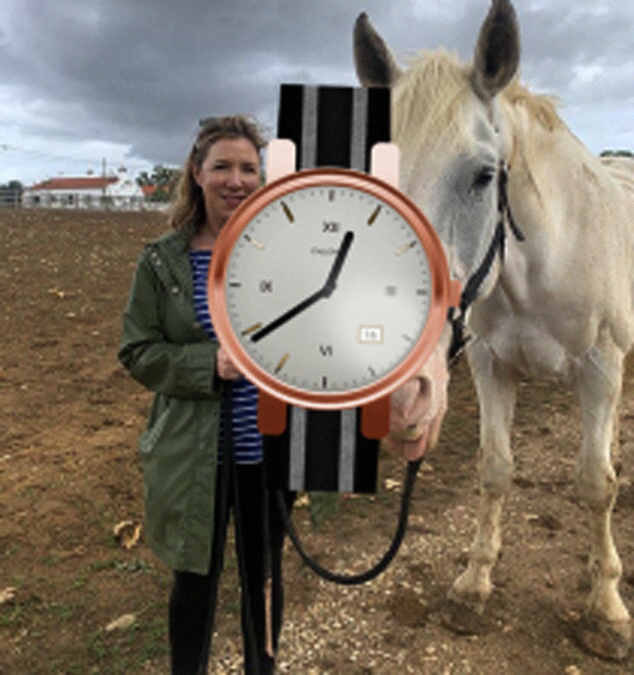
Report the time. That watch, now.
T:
12:39
